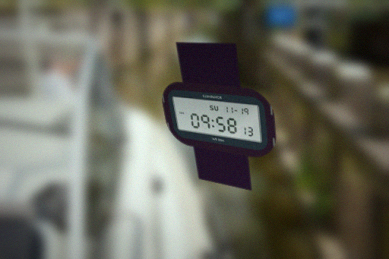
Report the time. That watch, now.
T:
9:58:13
